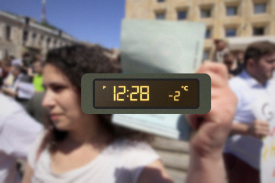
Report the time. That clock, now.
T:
12:28
